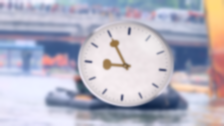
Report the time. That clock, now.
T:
8:55
